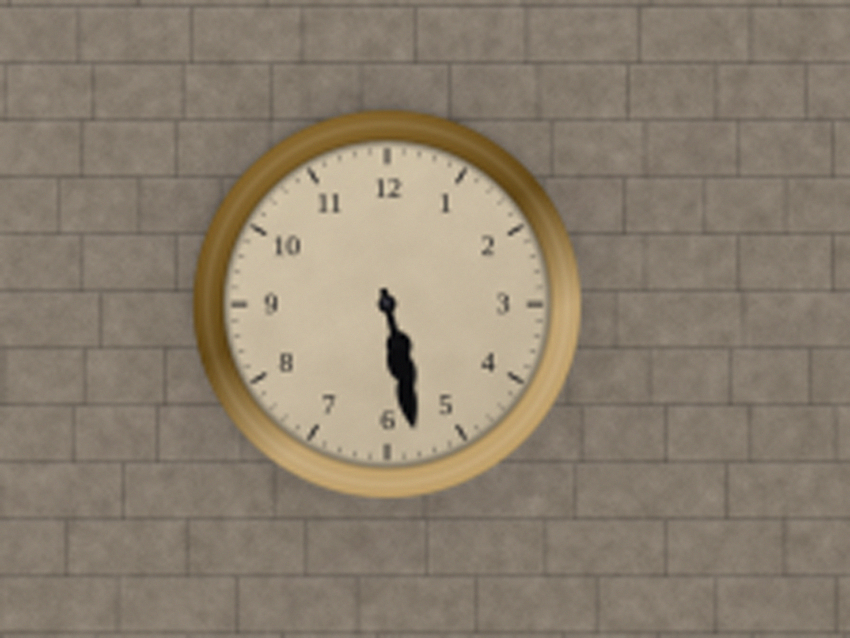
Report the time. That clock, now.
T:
5:28
